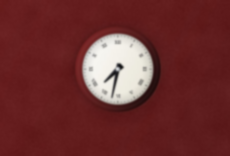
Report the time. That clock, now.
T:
7:32
